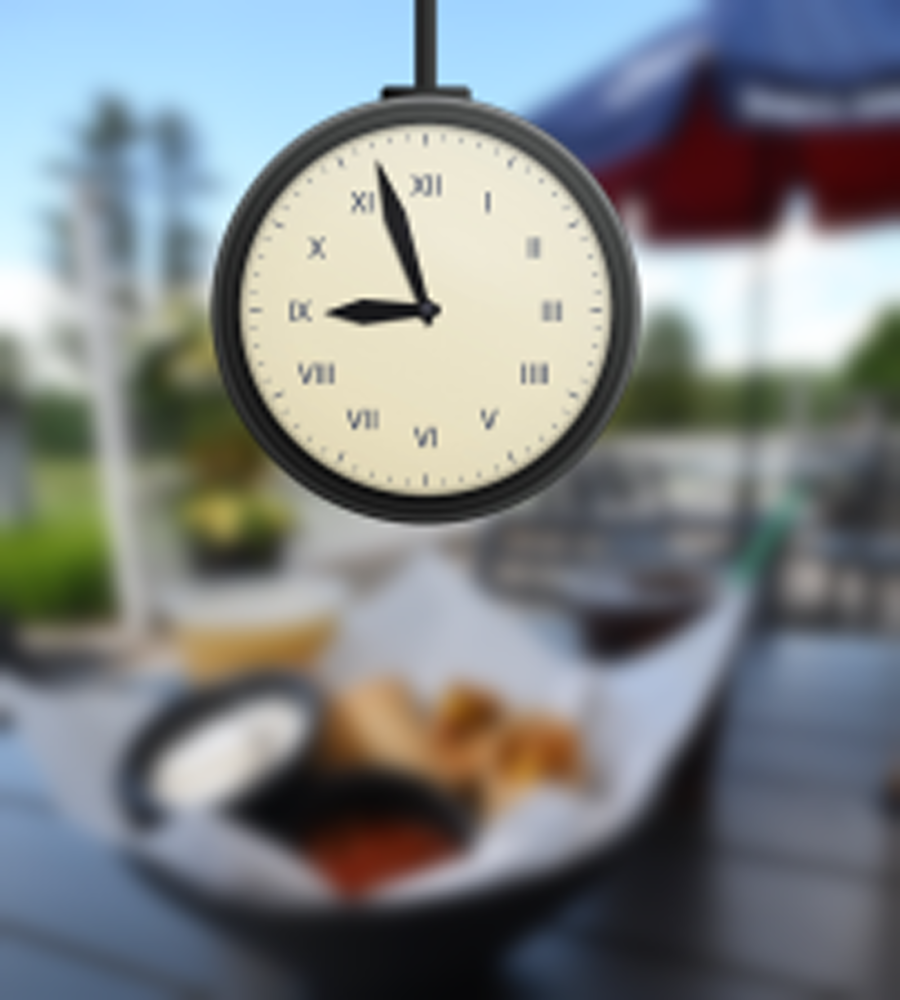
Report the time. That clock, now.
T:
8:57
